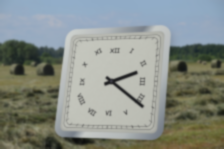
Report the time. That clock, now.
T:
2:21
